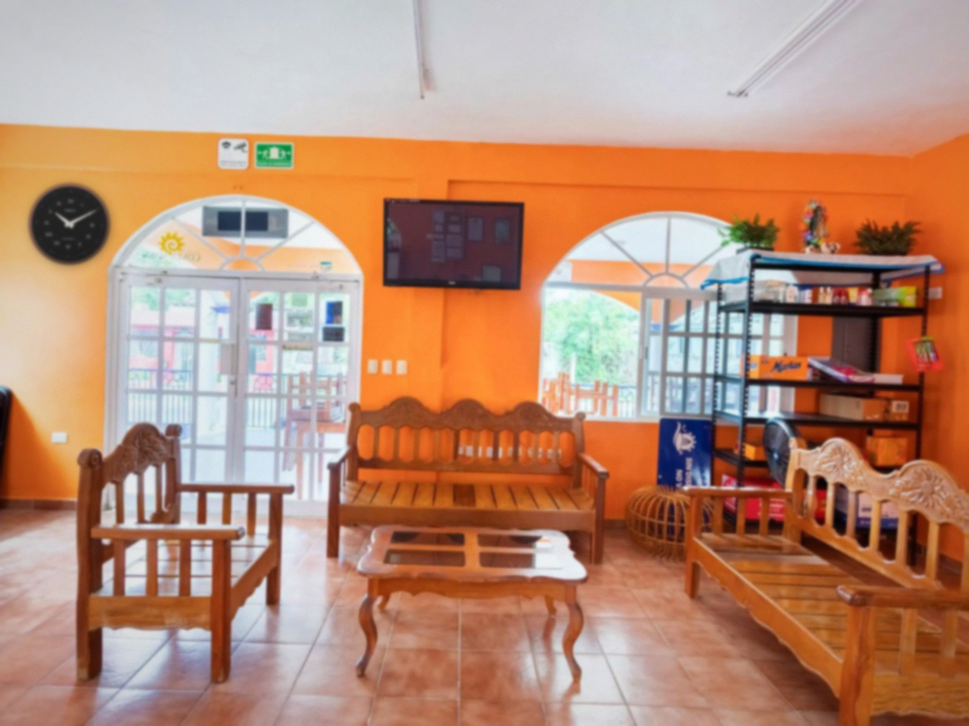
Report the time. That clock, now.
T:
10:10
